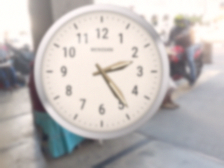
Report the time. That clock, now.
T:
2:24
